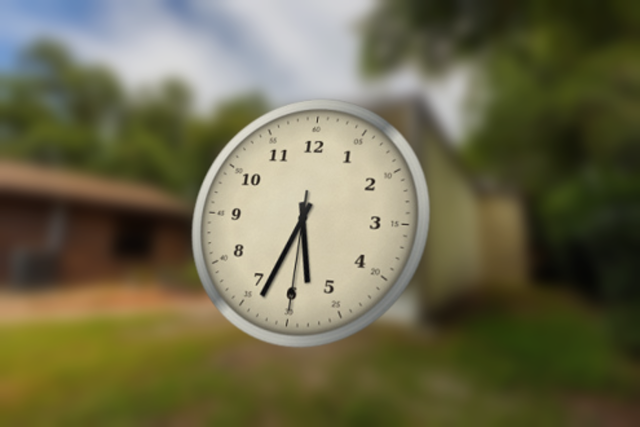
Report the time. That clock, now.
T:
5:33:30
